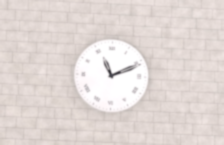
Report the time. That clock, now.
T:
11:11
